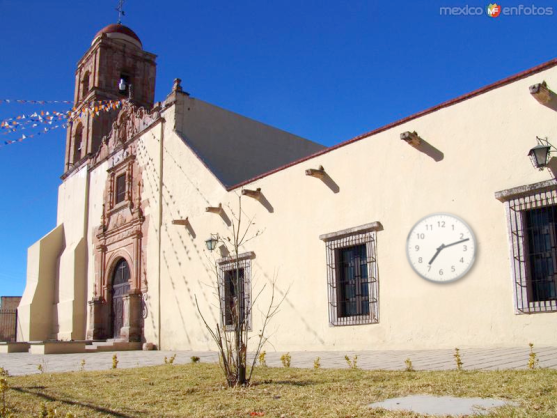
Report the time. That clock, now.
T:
7:12
